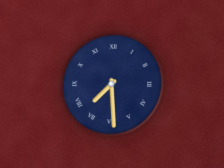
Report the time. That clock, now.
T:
7:29
